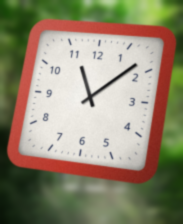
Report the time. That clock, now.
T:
11:08
